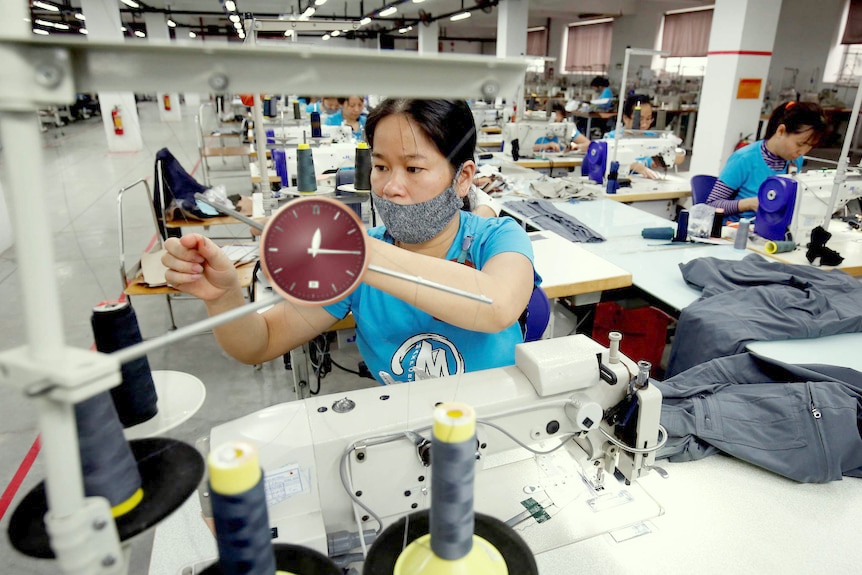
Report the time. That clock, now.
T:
12:15
